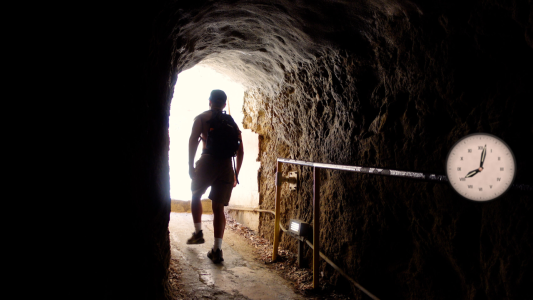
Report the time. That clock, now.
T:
8:02
